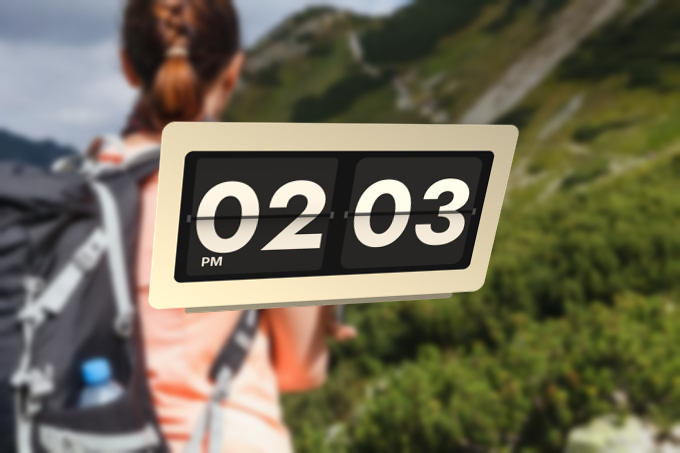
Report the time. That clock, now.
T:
2:03
